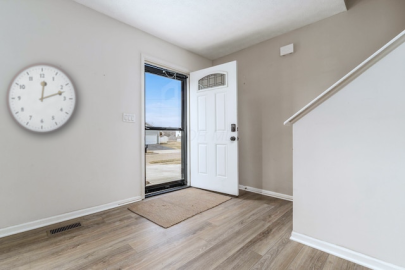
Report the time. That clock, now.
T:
12:12
